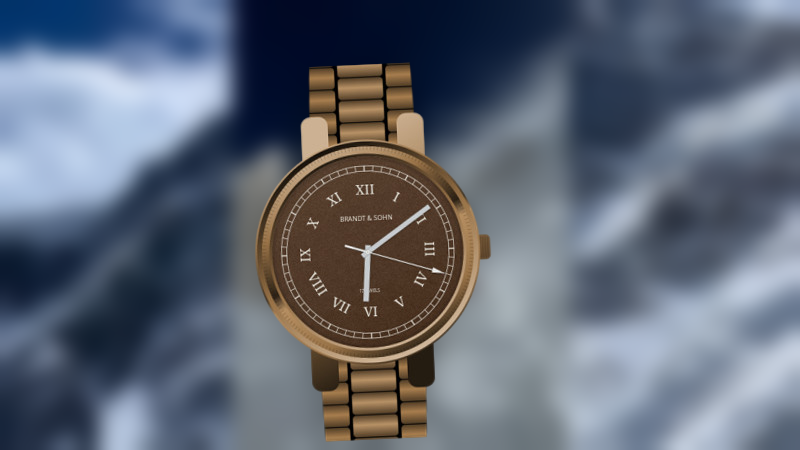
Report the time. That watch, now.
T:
6:09:18
